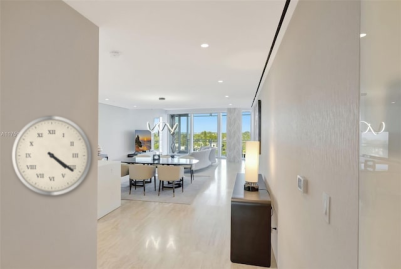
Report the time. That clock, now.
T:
4:21
